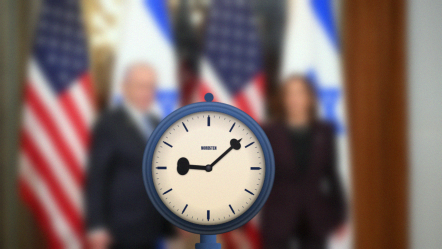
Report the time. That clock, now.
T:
9:08
